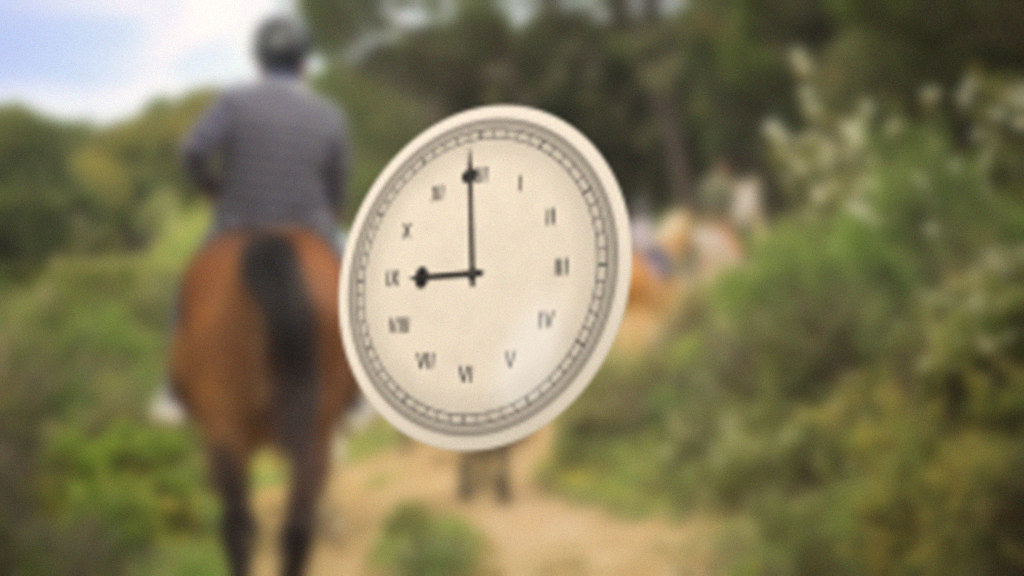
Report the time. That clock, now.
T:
8:59
